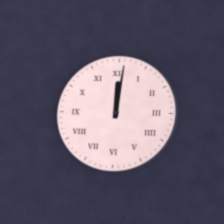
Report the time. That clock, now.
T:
12:01
